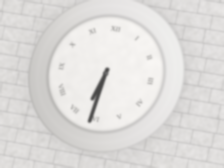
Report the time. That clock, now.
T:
6:31
